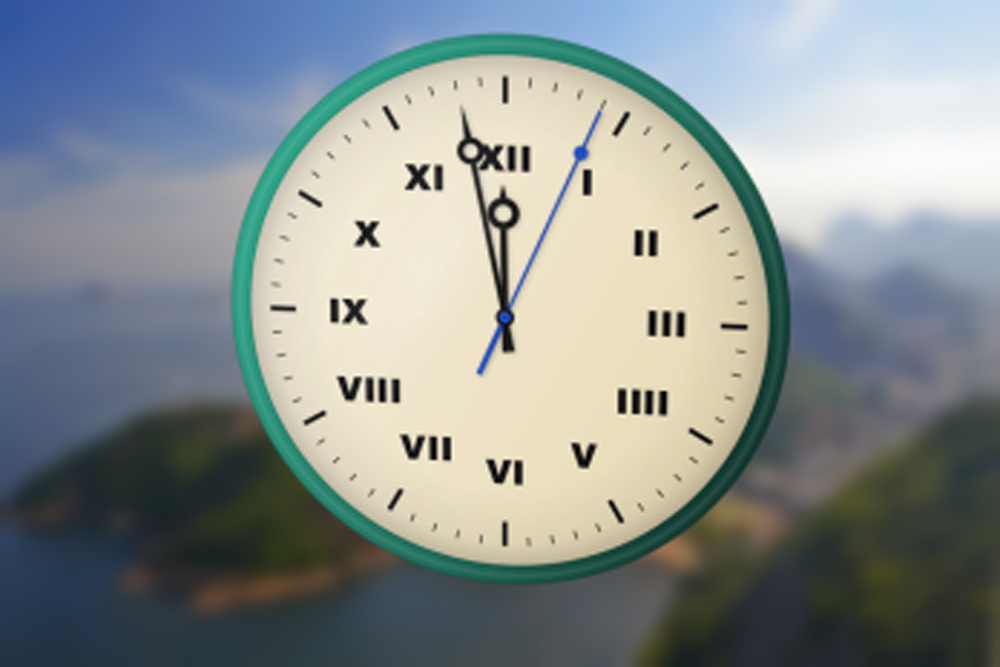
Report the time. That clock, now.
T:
11:58:04
